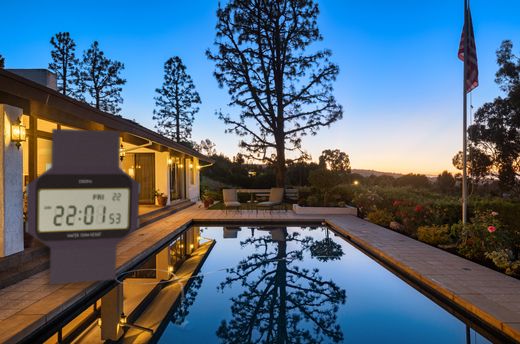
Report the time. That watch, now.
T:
22:01:53
